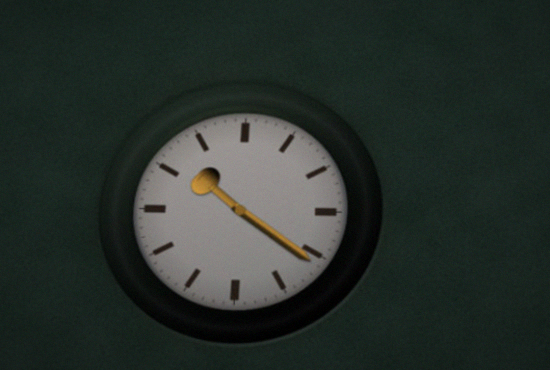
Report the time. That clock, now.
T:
10:21
